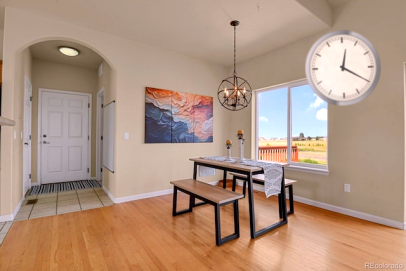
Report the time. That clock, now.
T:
12:20
